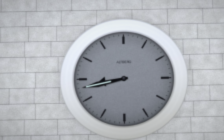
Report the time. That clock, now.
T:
8:43
